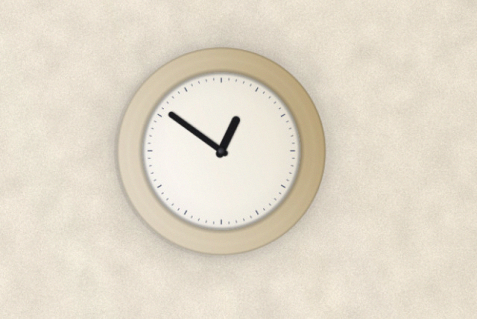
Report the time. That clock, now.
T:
12:51
